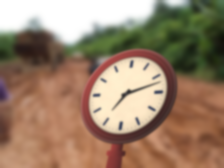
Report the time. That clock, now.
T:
7:12
